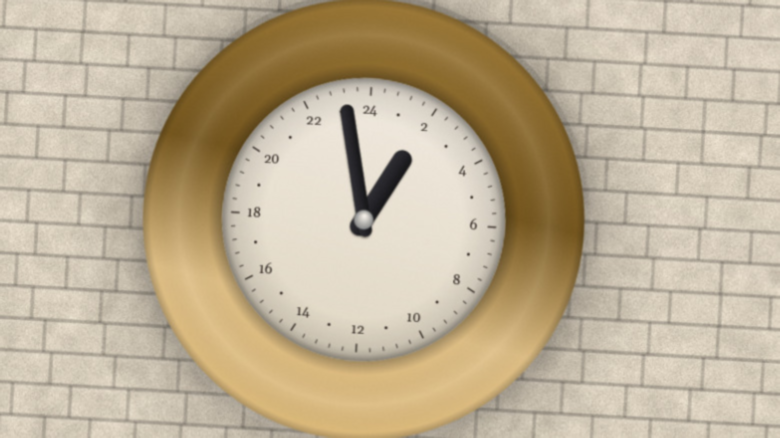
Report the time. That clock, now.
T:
1:58
